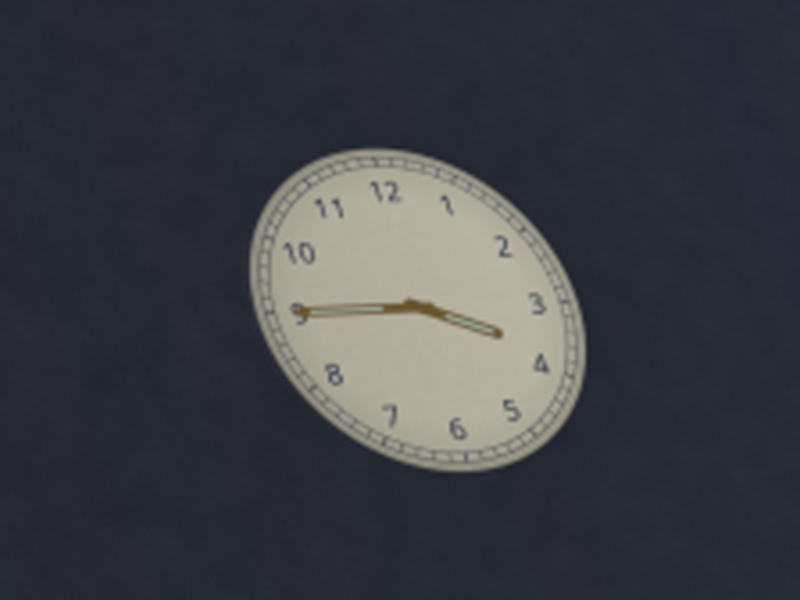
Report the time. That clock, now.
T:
3:45
